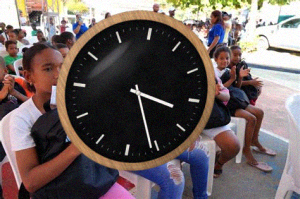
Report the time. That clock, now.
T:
3:26
